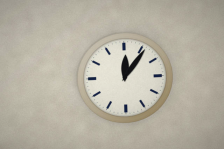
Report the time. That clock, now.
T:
12:06
